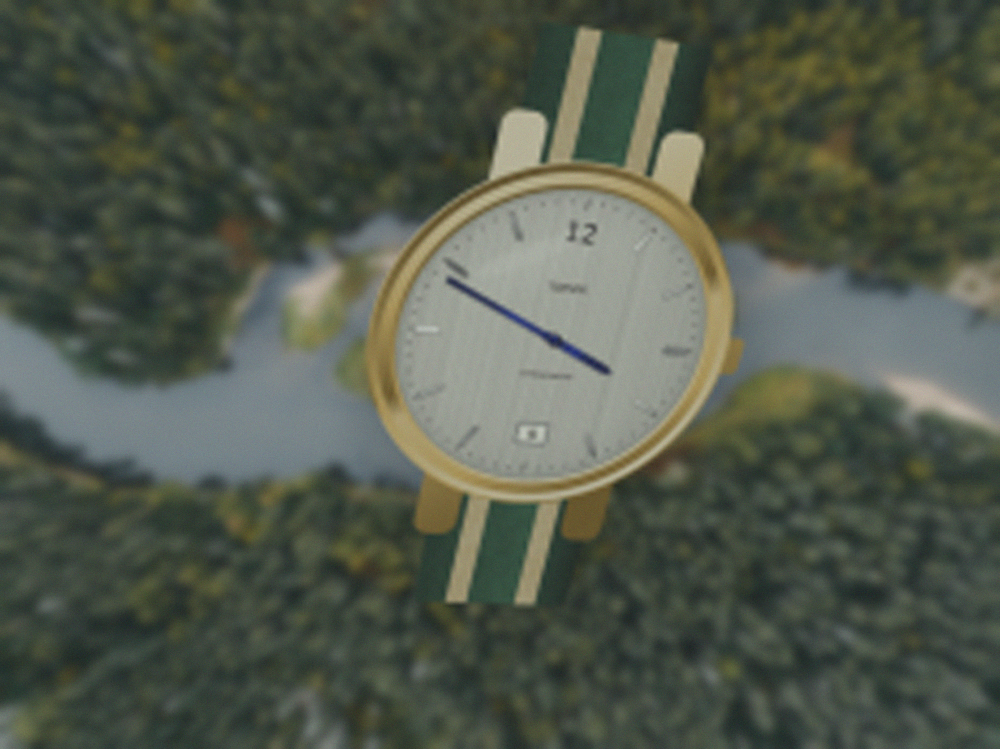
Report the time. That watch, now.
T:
3:49
